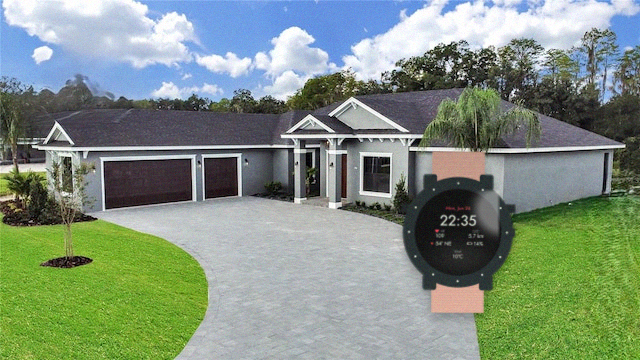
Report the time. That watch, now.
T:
22:35
